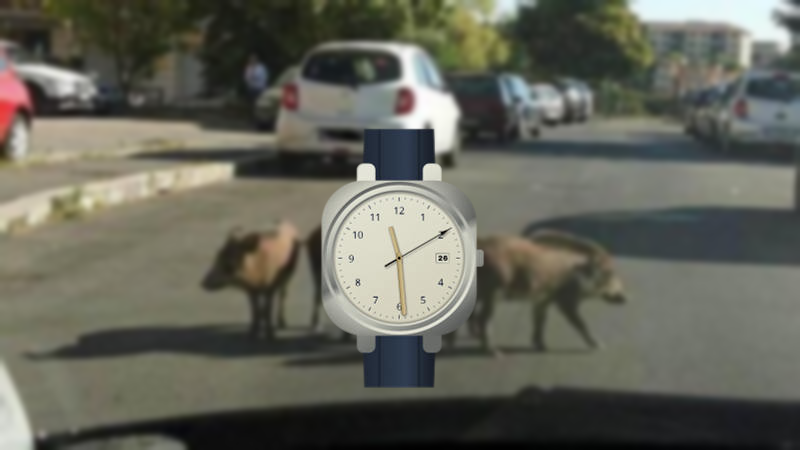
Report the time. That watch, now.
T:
11:29:10
